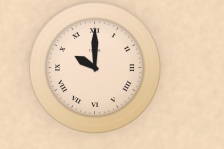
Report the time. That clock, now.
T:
10:00
